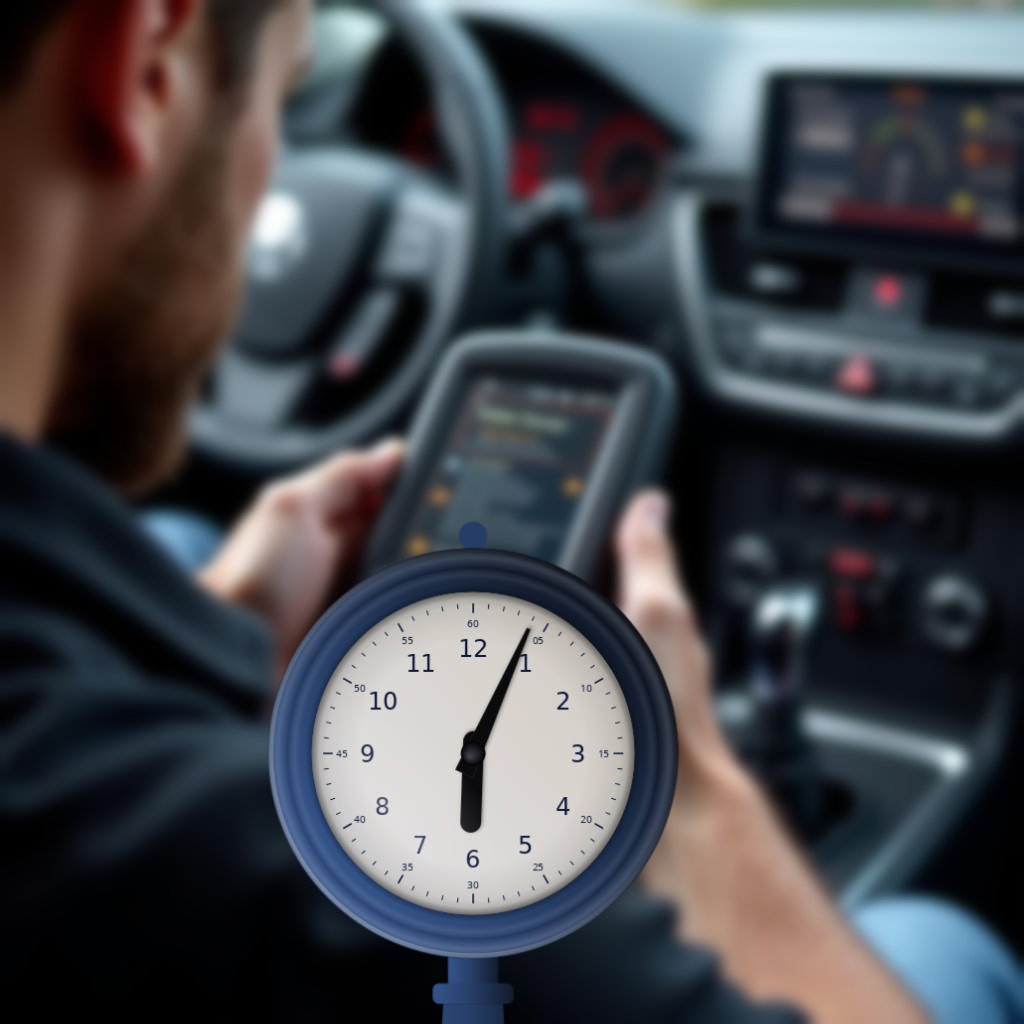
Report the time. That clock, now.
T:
6:04
